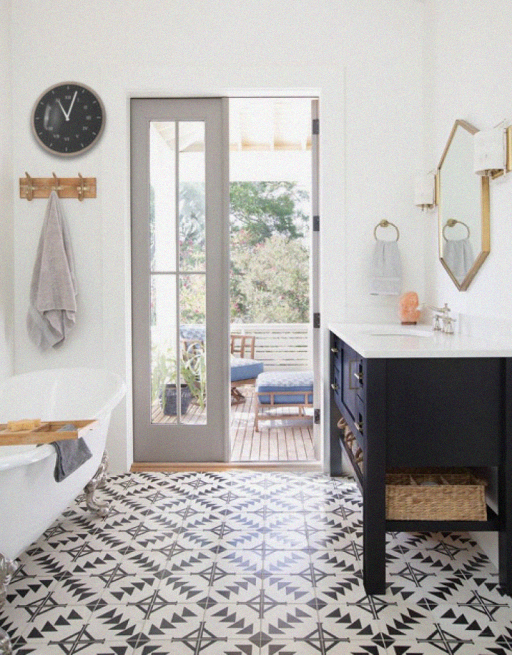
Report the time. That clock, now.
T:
11:03
